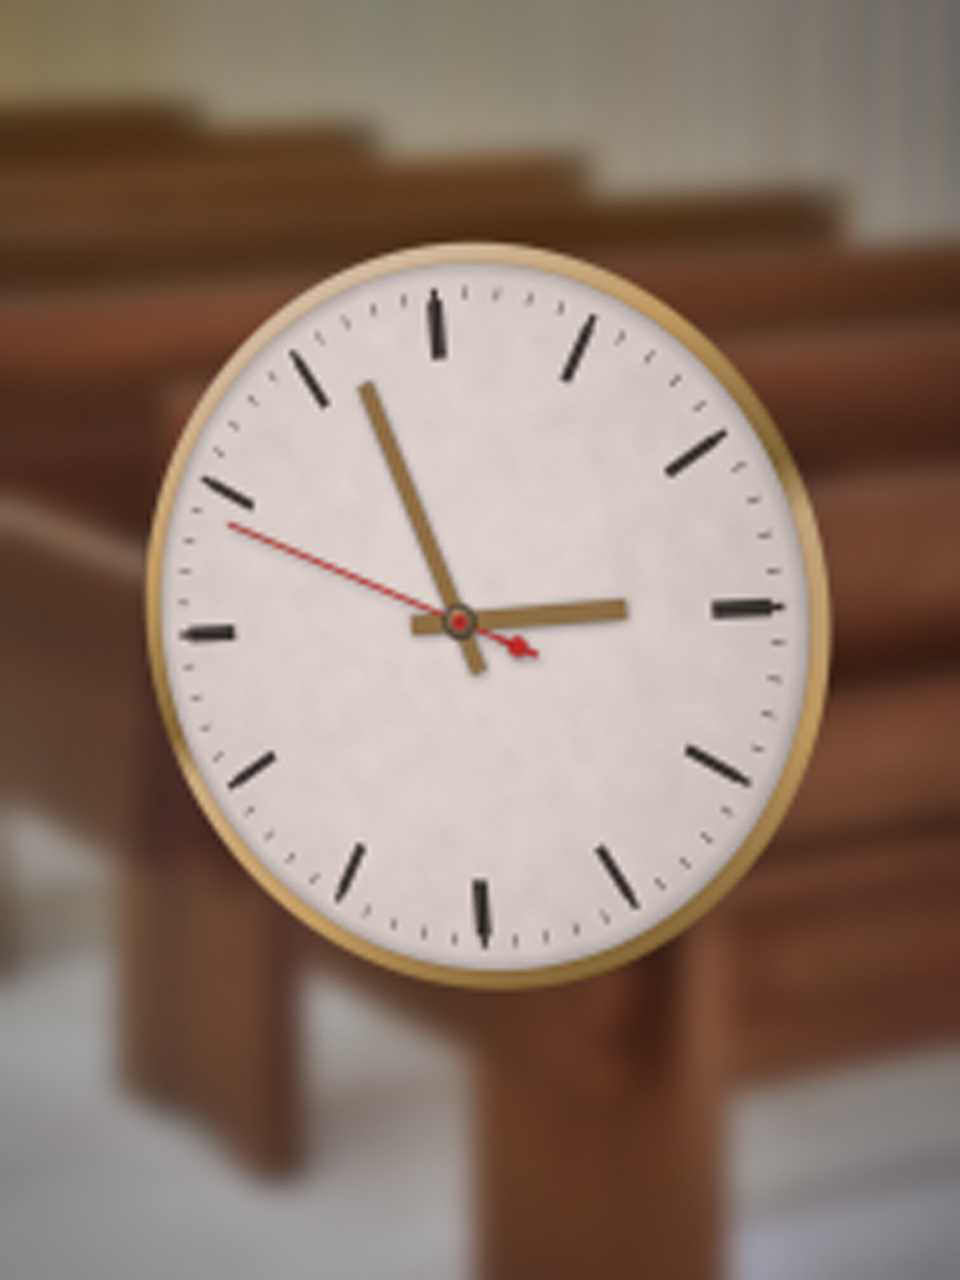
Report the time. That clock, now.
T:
2:56:49
